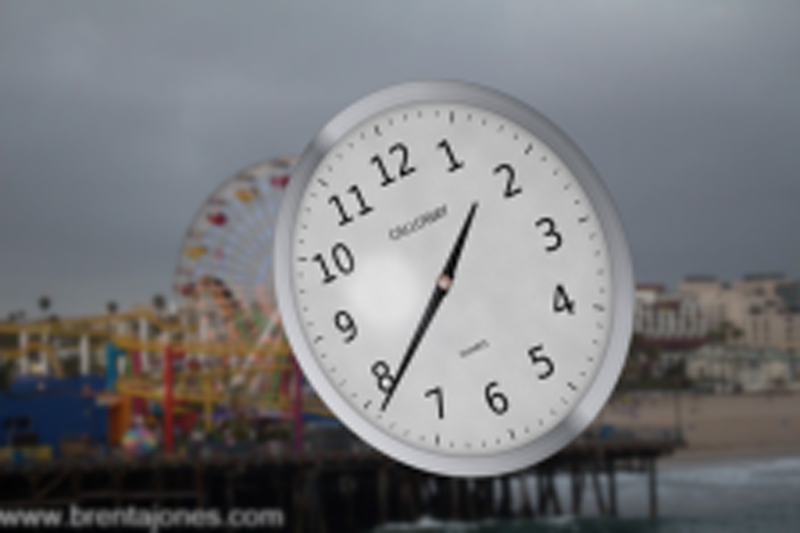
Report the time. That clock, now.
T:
1:39
